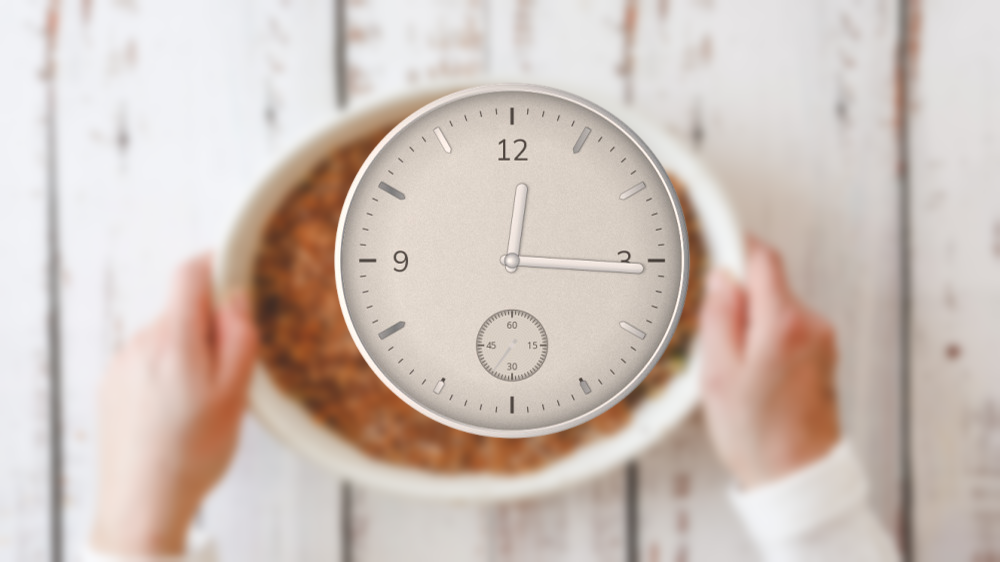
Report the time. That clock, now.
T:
12:15:36
